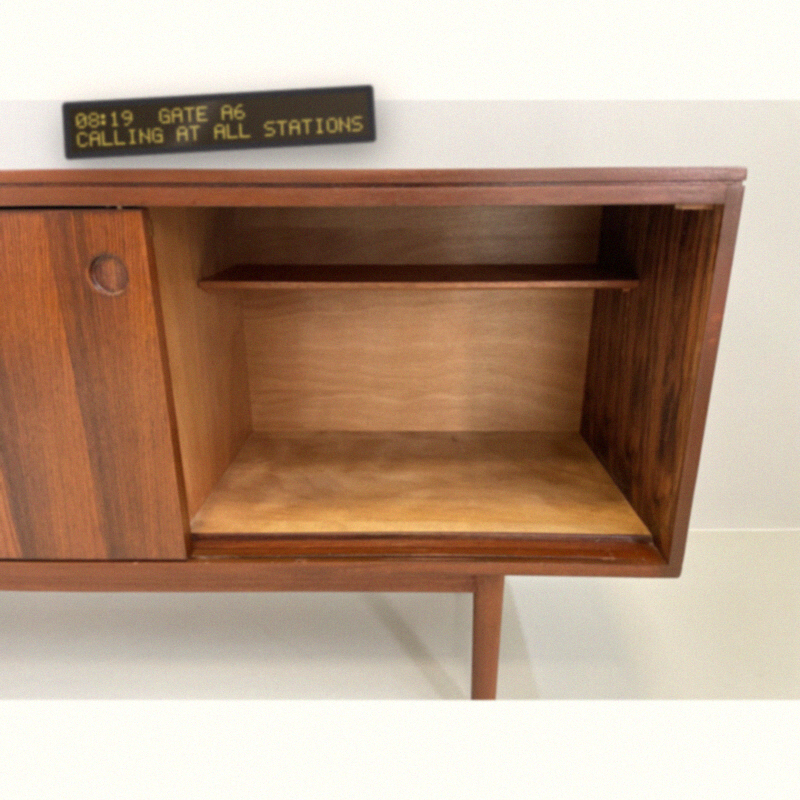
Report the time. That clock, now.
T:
8:19
